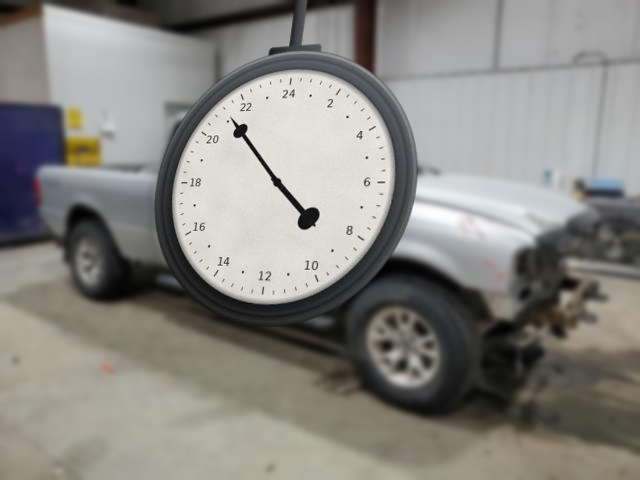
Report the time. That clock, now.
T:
8:53
